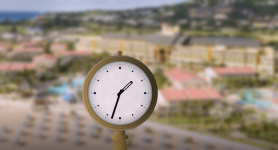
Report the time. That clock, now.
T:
1:33
